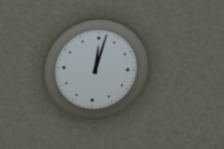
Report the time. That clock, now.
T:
12:02
